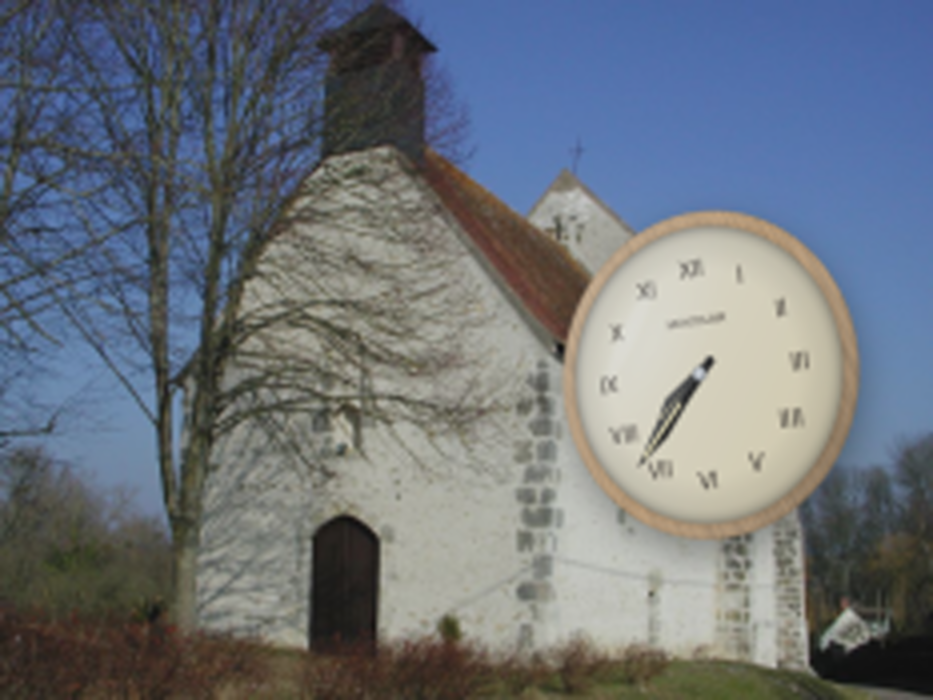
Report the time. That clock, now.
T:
7:37
